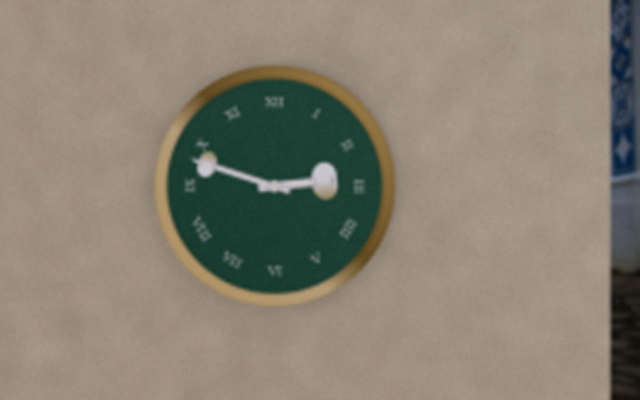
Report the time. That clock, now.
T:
2:48
